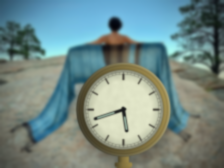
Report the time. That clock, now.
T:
5:42
